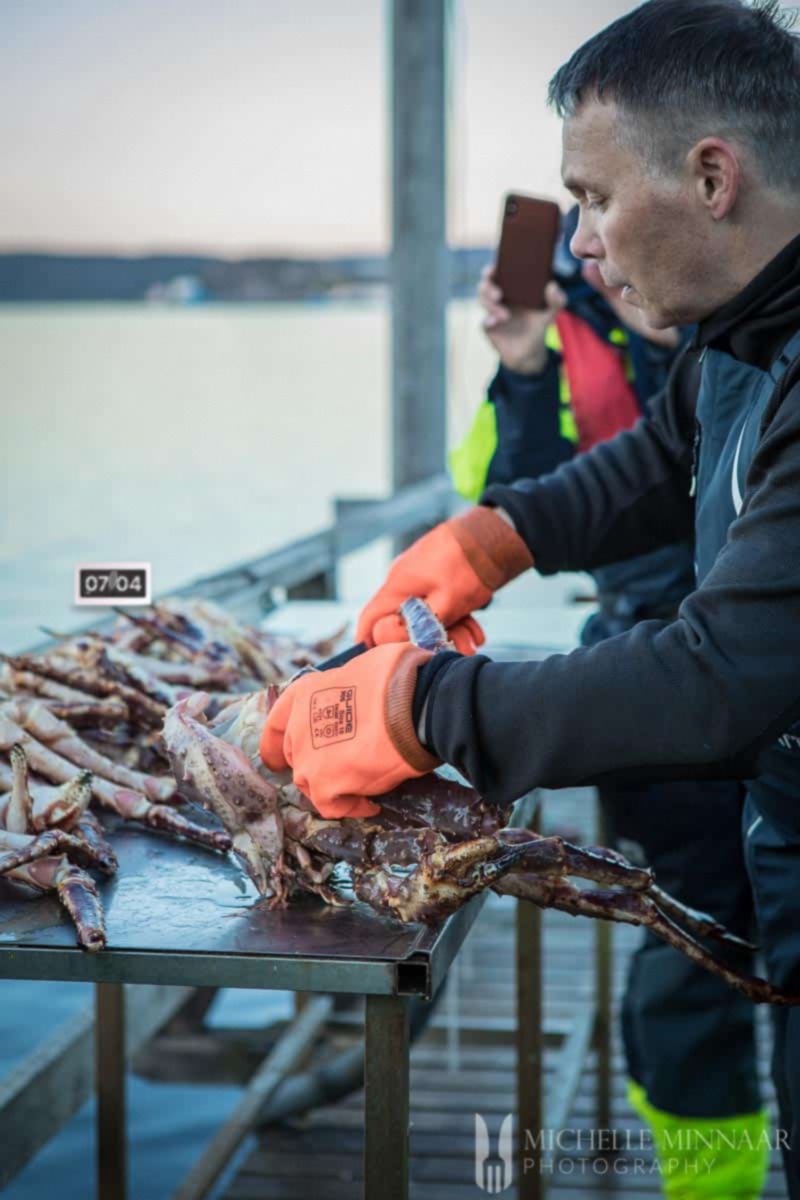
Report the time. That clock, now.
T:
7:04
